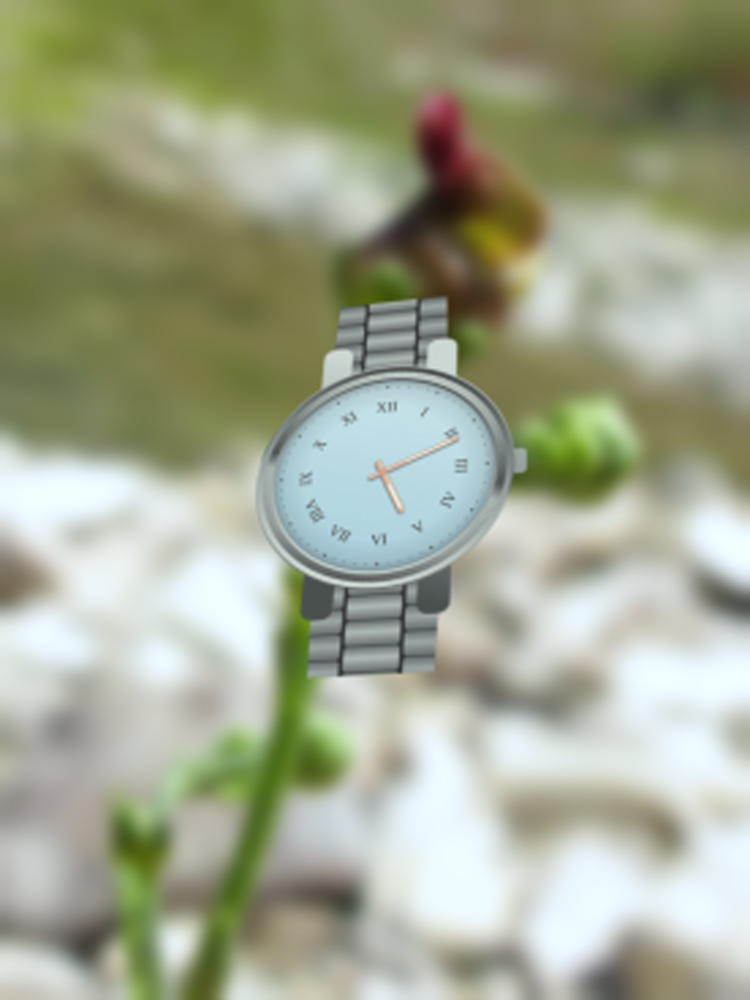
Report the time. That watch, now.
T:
5:11
